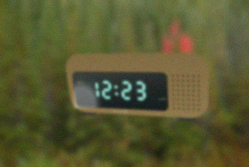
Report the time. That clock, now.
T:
12:23
